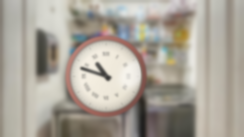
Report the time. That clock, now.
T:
10:48
